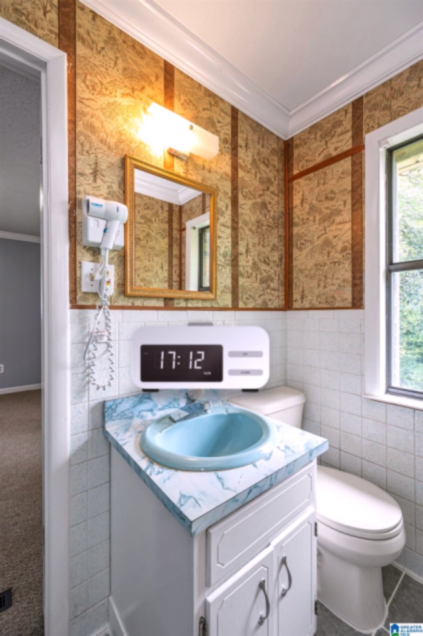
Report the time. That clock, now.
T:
17:12
